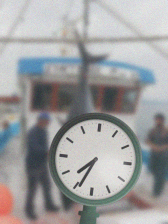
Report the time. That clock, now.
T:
7:34
